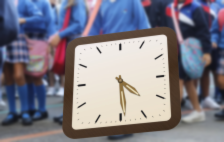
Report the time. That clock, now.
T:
4:29
